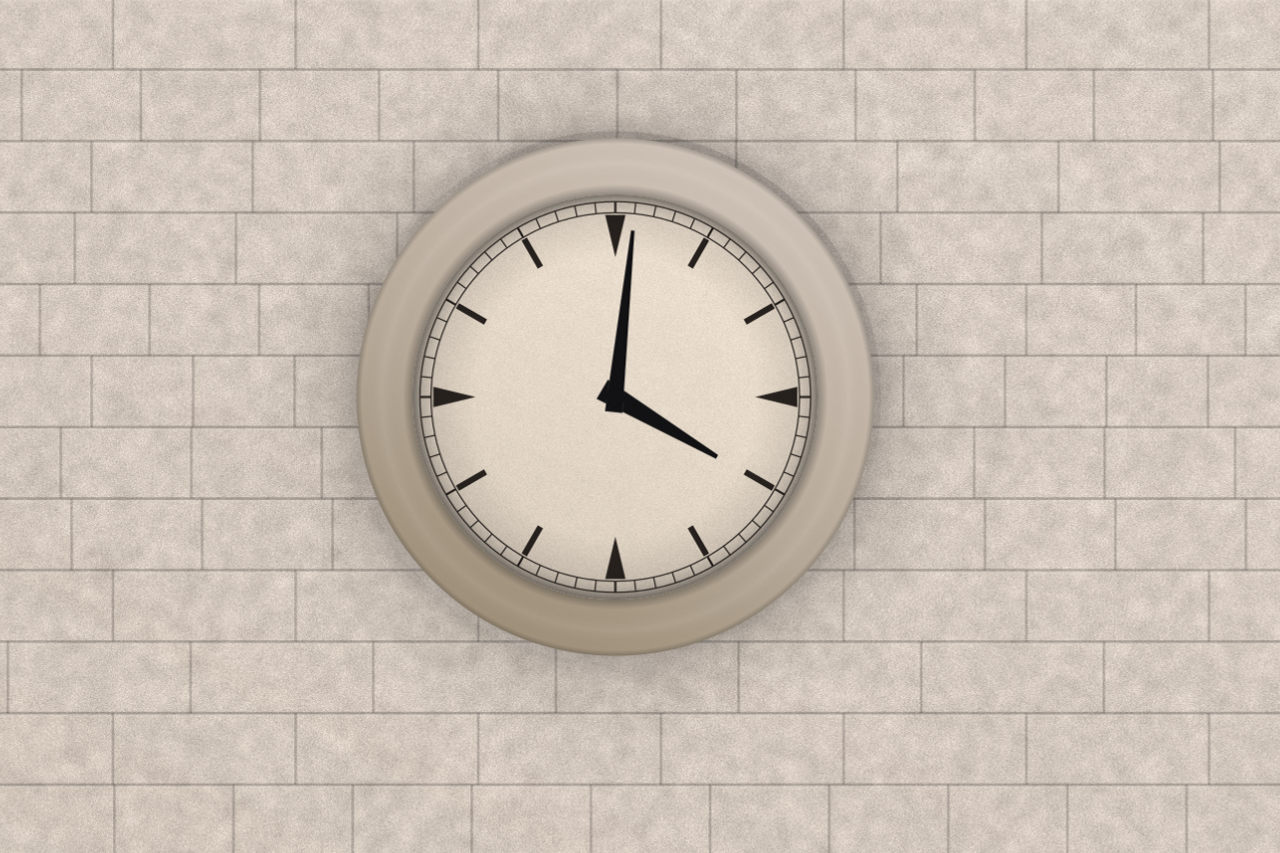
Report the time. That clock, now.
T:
4:01
